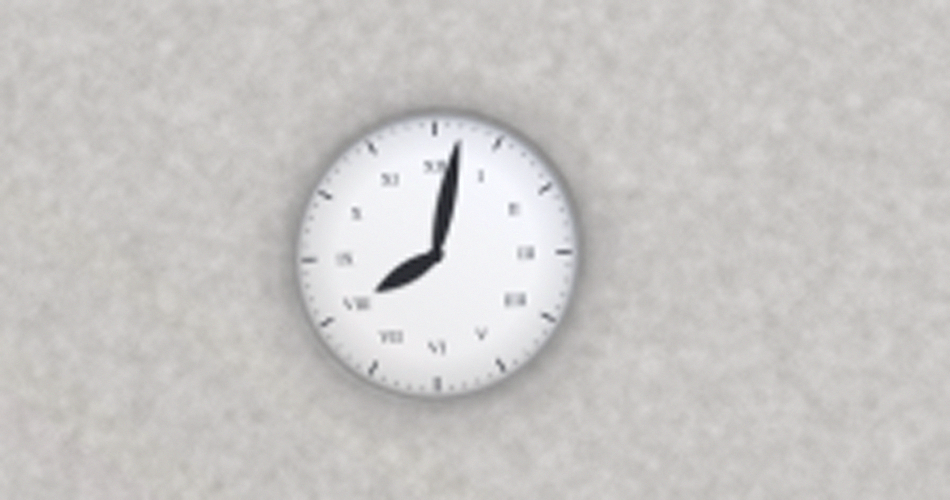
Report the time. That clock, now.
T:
8:02
